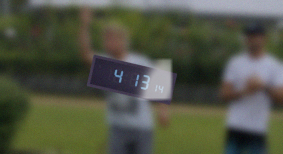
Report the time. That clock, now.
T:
4:13:14
